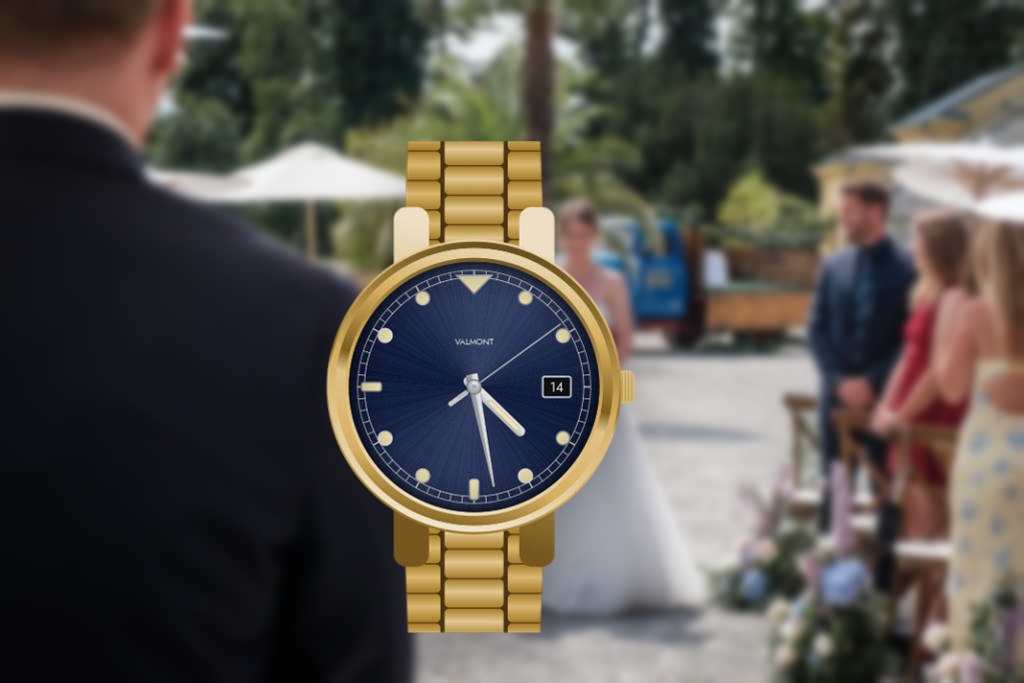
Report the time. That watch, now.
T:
4:28:09
